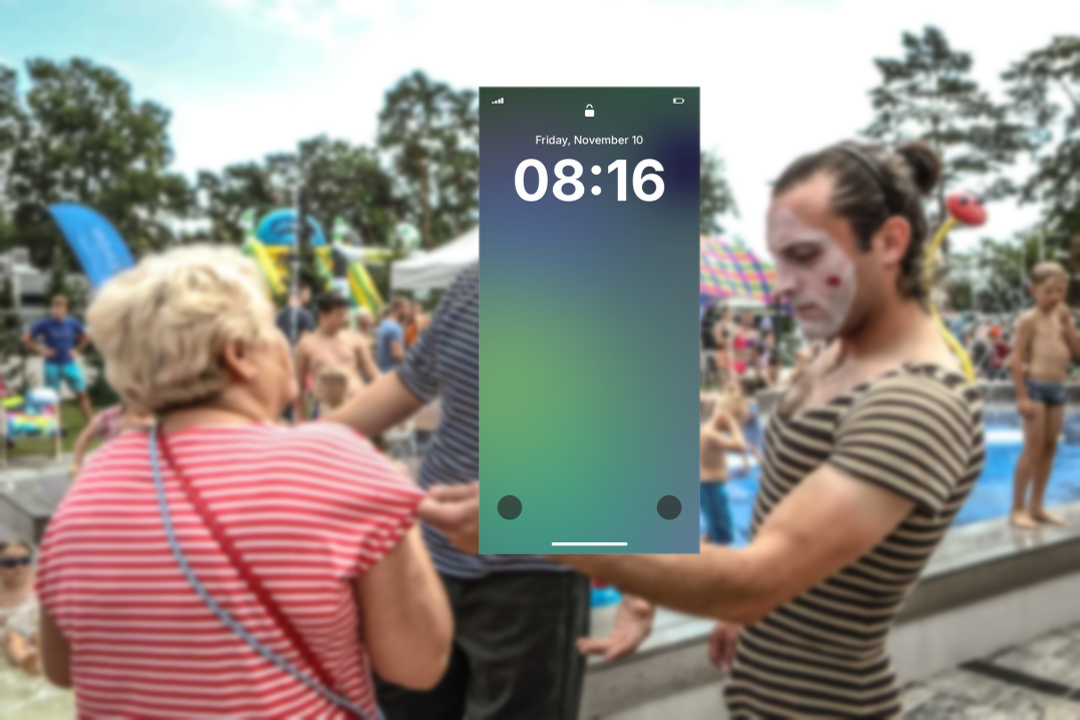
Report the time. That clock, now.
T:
8:16
